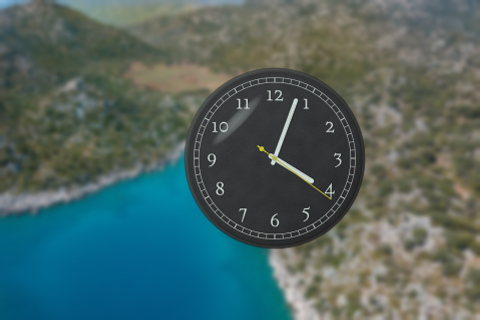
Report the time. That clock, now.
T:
4:03:21
